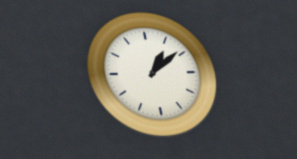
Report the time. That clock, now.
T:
1:09
